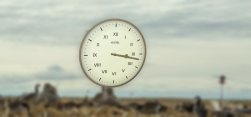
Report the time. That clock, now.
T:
3:17
